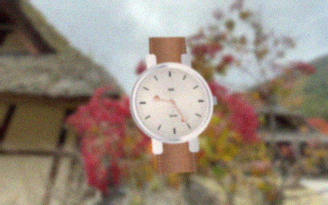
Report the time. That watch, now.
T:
9:25
